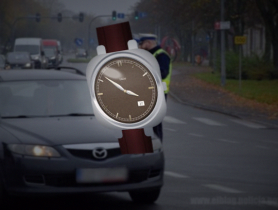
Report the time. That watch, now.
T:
3:52
